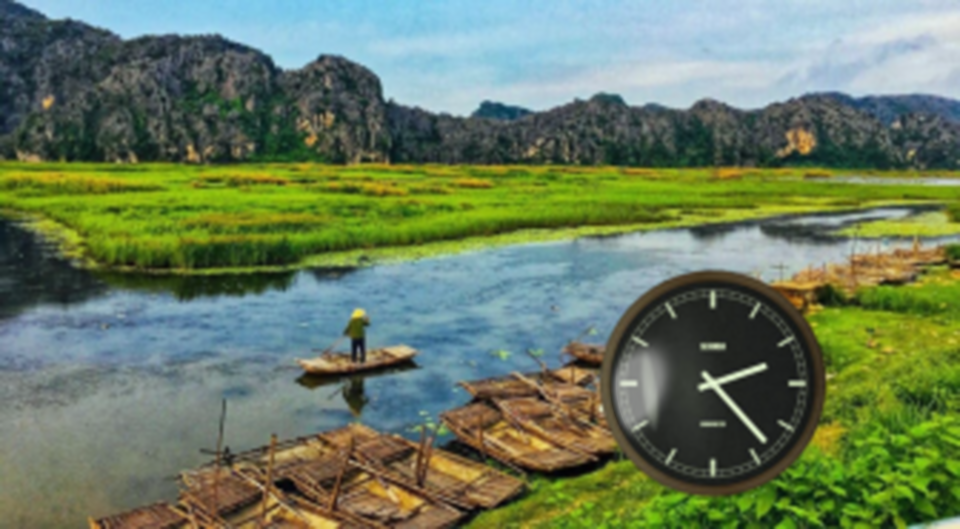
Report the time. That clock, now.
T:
2:23
